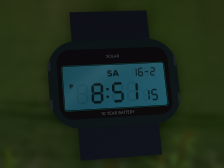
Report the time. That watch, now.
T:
8:51:15
